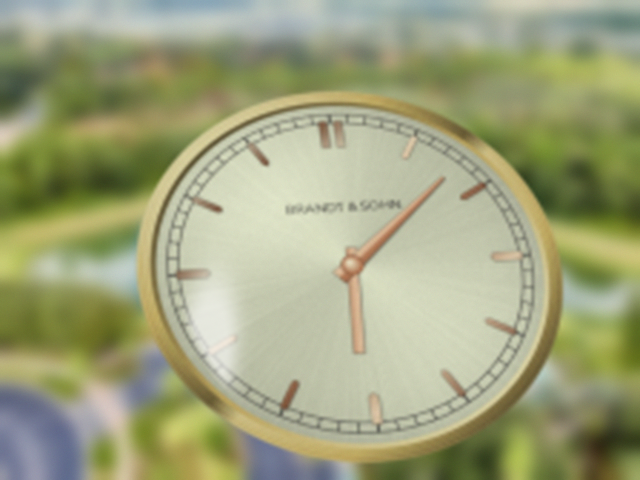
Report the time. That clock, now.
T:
6:08
